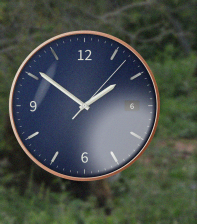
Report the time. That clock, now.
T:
1:51:07
